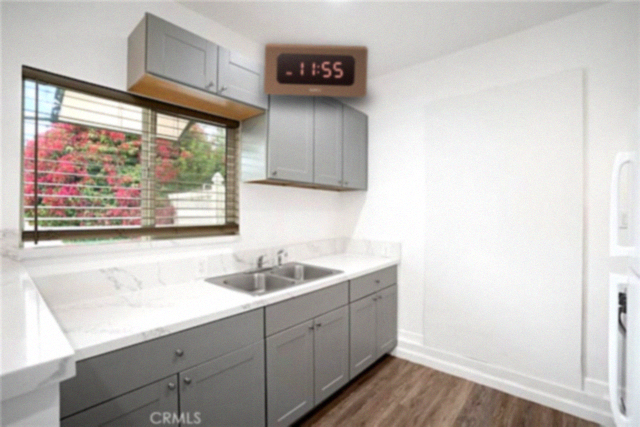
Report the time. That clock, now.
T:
11:55
